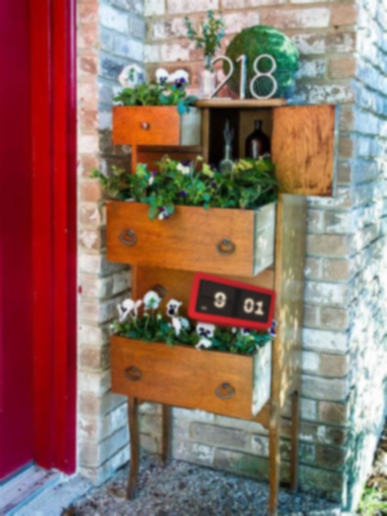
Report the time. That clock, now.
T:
9:01
